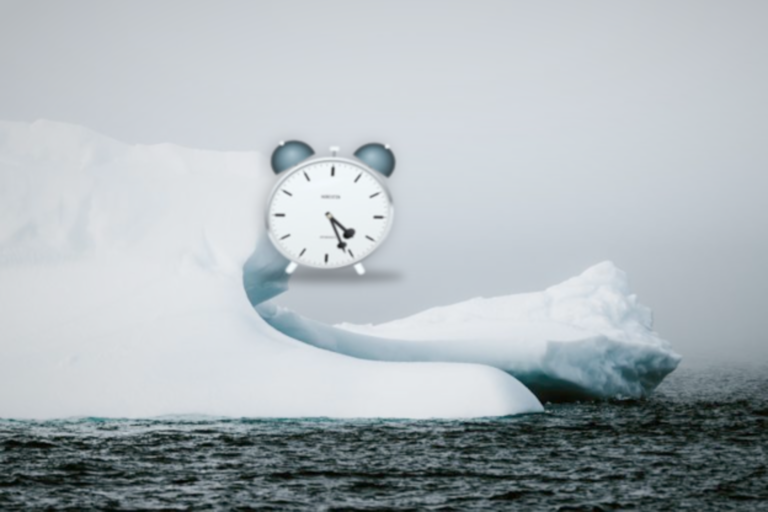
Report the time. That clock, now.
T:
4:26
